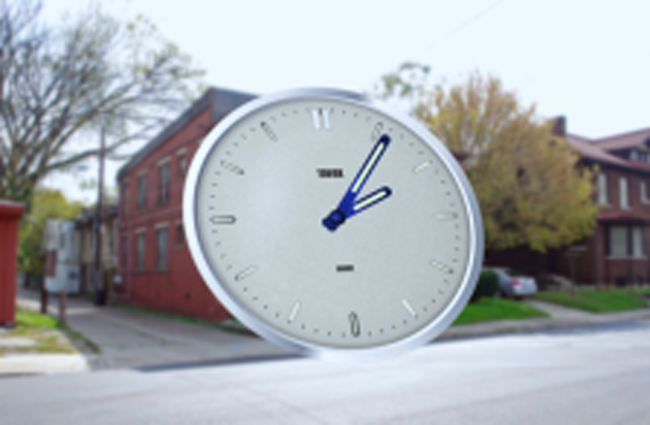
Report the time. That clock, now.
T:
2:06
